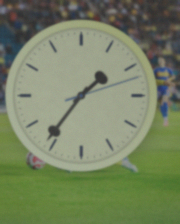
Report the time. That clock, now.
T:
1:36:12
